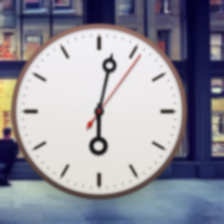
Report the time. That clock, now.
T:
6:02:06
